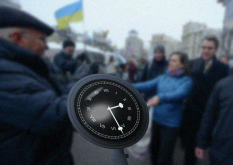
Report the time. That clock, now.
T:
2:27
